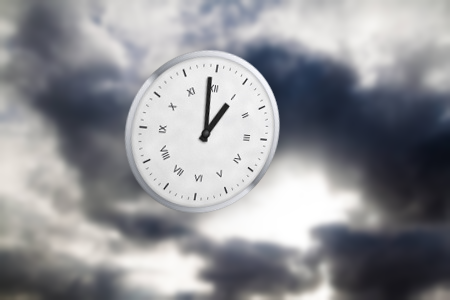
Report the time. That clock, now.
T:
12:59
